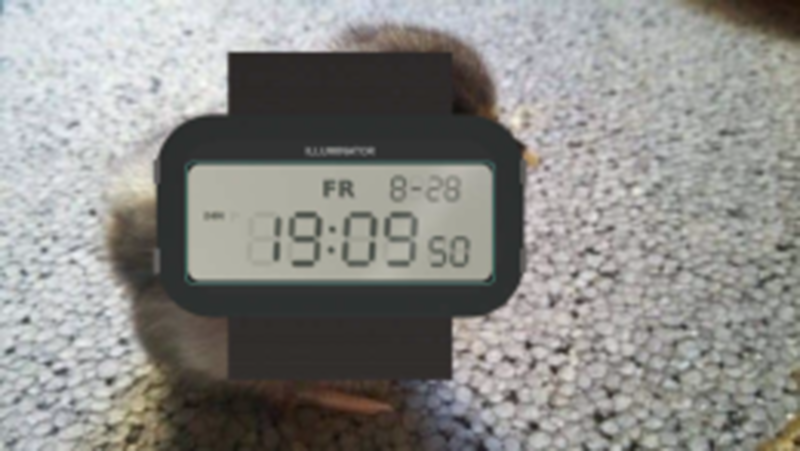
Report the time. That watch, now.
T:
19:09:50
